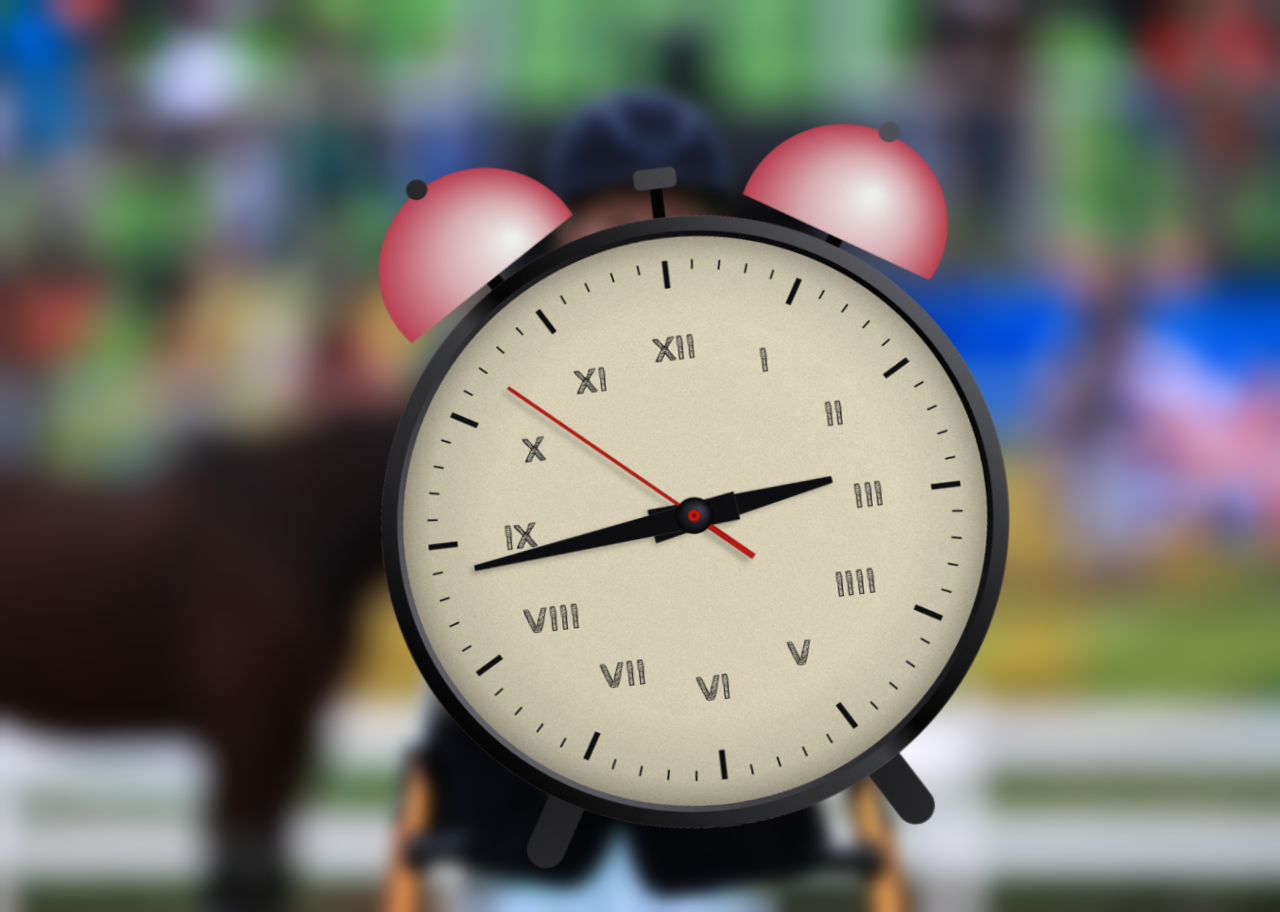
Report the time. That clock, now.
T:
2:43:52
